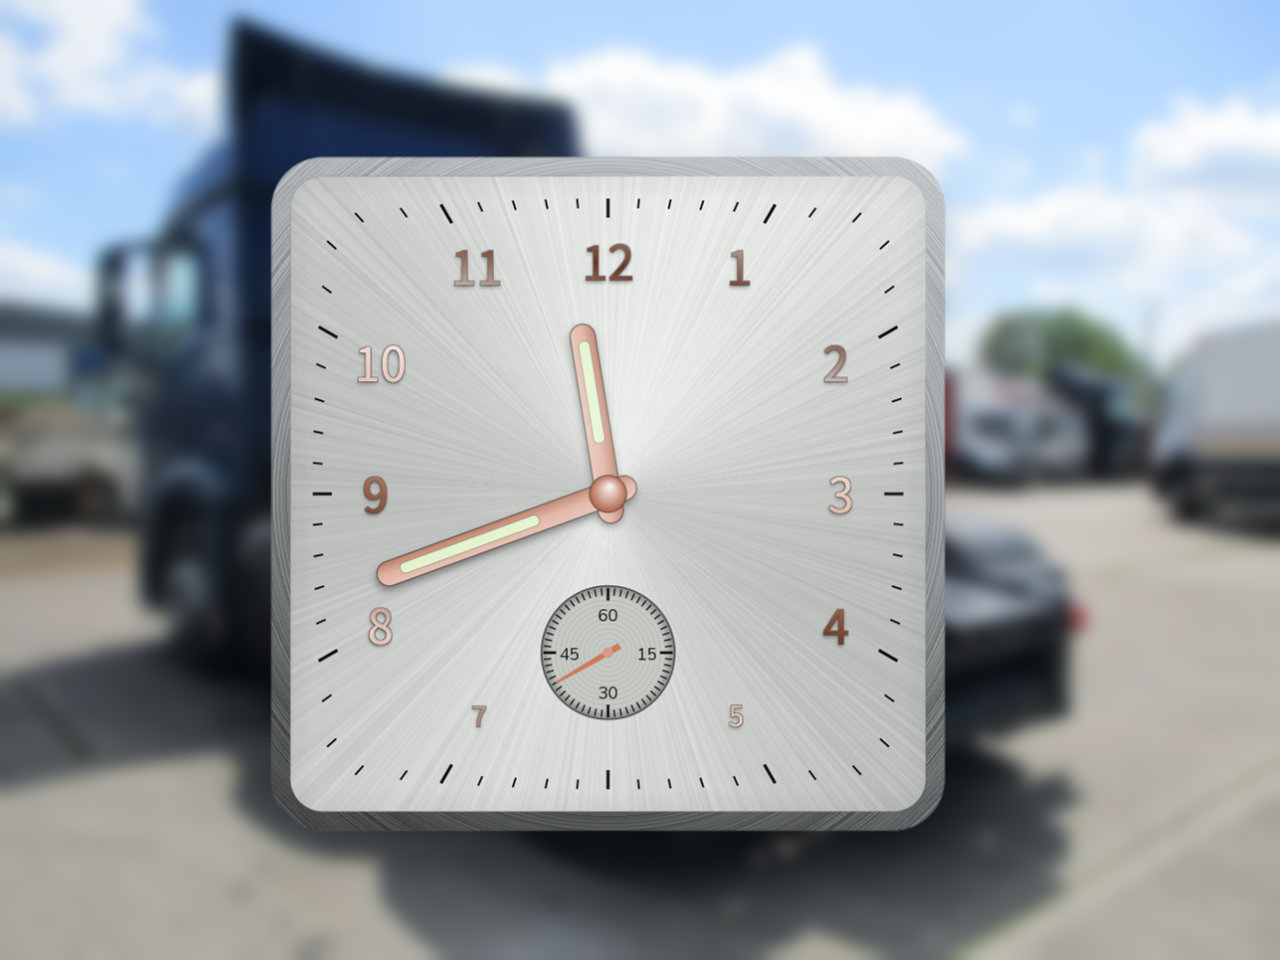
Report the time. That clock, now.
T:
11:41:40
